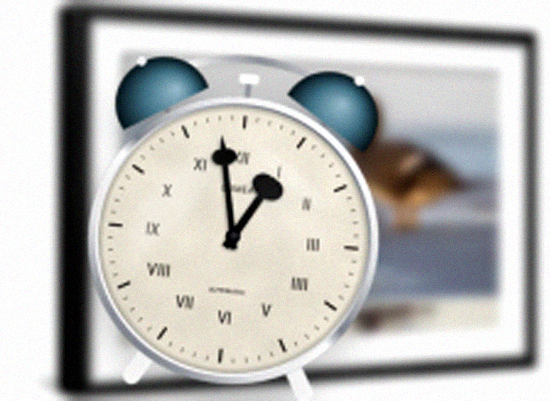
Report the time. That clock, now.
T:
12:58
